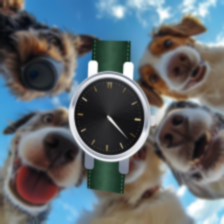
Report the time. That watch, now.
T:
4:22
